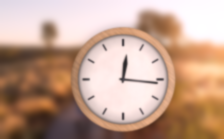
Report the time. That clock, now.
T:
12:16
